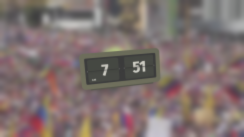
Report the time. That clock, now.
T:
7:51
